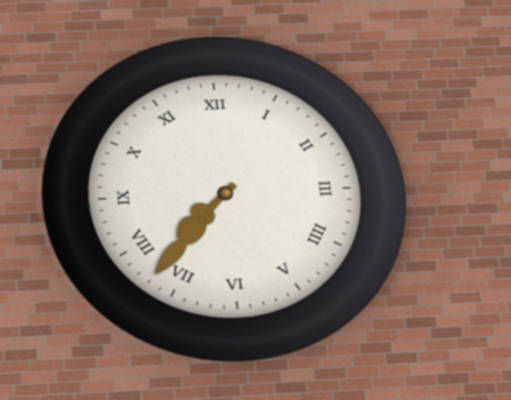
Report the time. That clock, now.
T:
7:37
